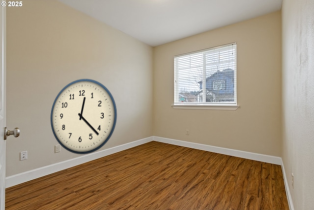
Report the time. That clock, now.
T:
12:22
